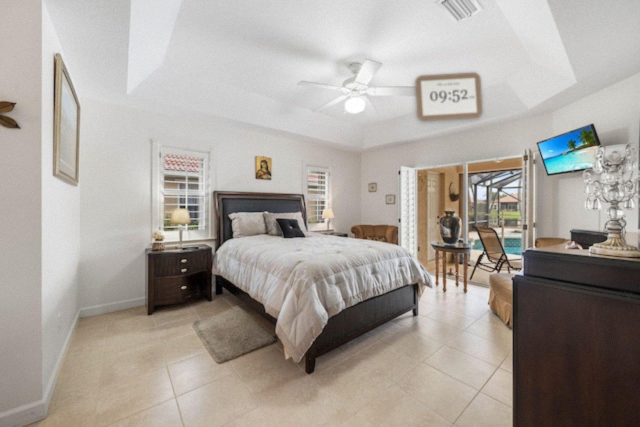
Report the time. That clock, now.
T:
9:52
